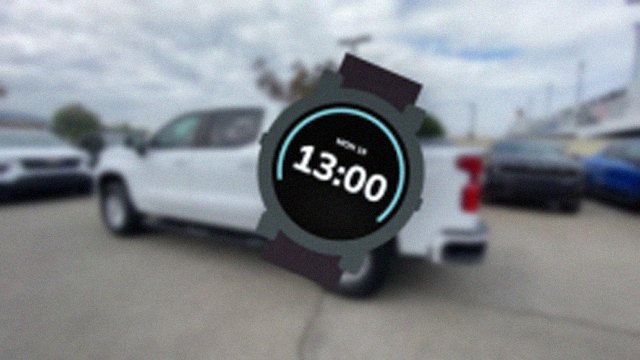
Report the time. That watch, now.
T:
13:00
